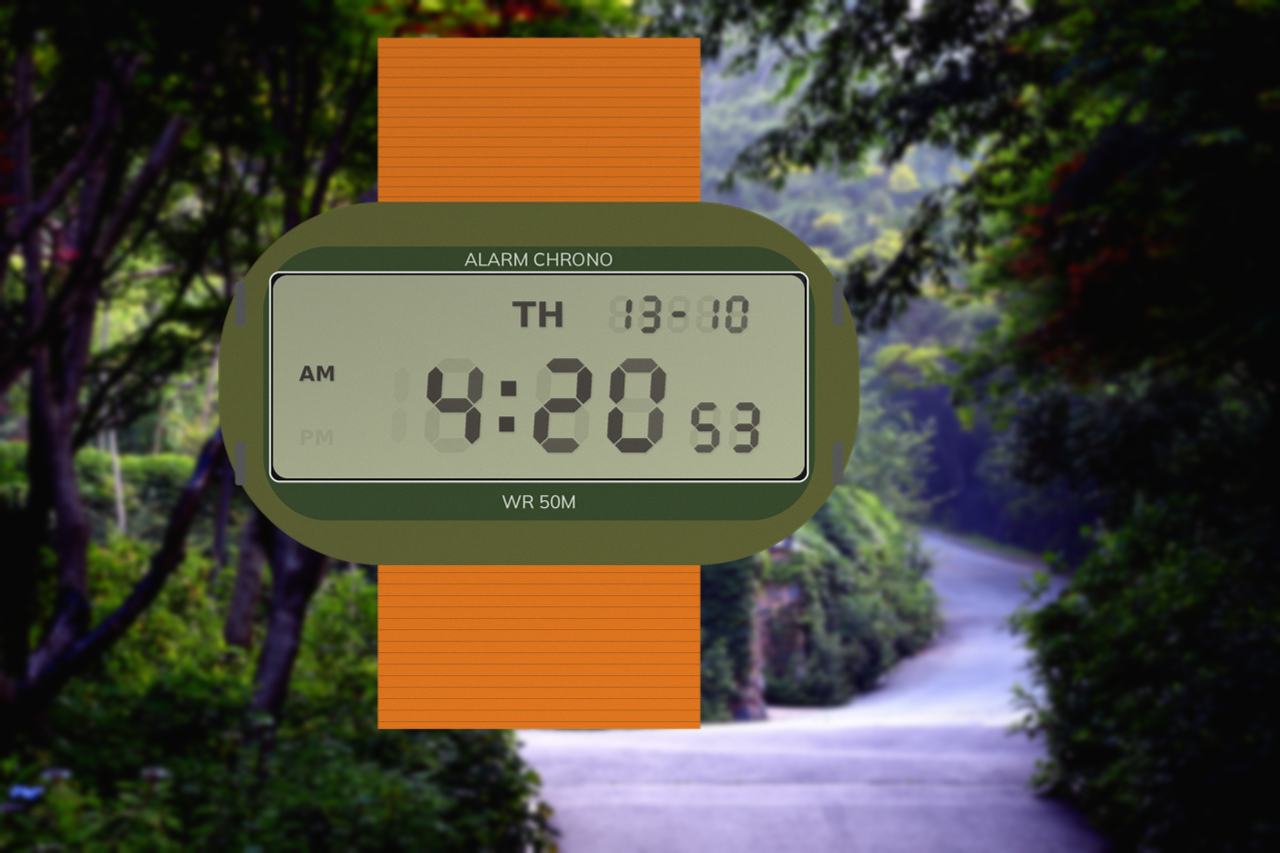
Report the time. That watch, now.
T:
4:20:53
